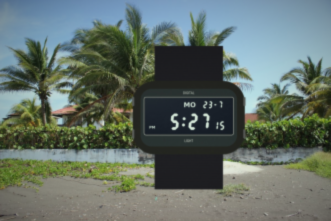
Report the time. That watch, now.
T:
5:27
